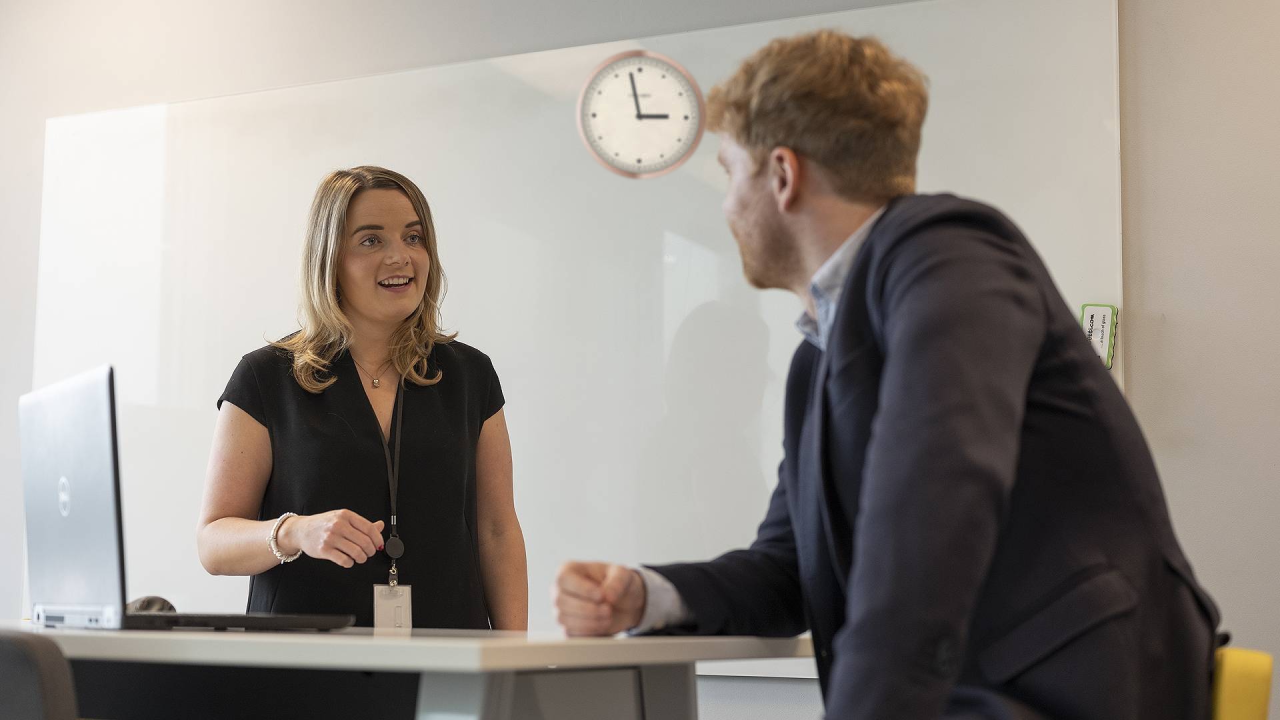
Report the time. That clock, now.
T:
2:58
